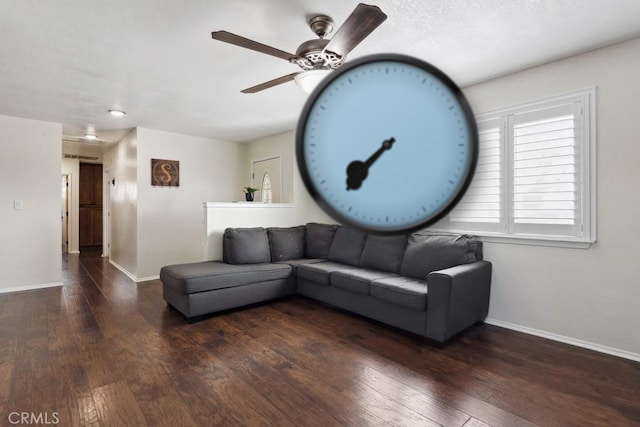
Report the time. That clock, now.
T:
7:37
